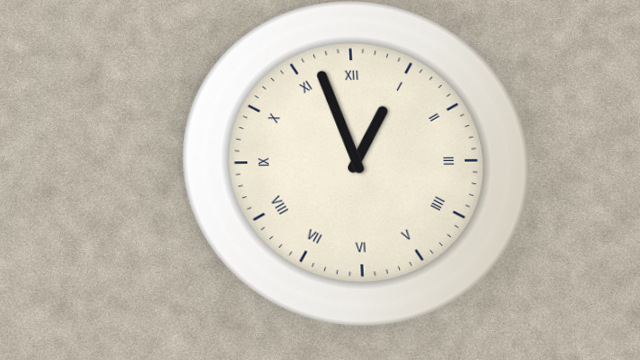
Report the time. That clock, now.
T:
12:57
